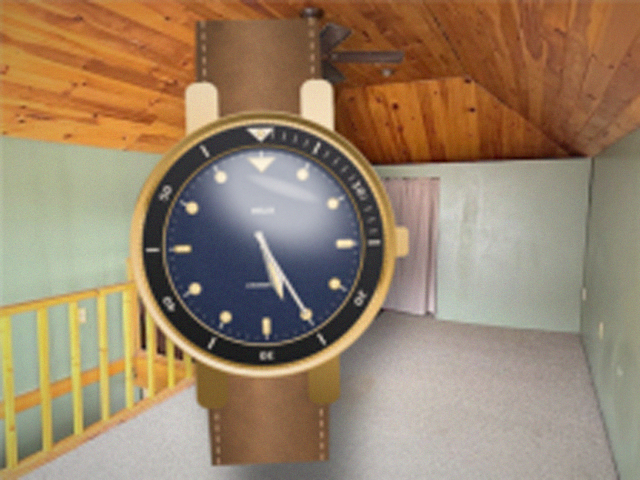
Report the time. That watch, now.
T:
5:25
